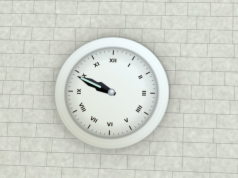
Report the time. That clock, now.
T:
9:49
